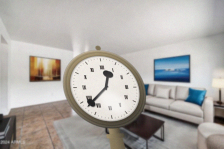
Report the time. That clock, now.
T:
12:38
